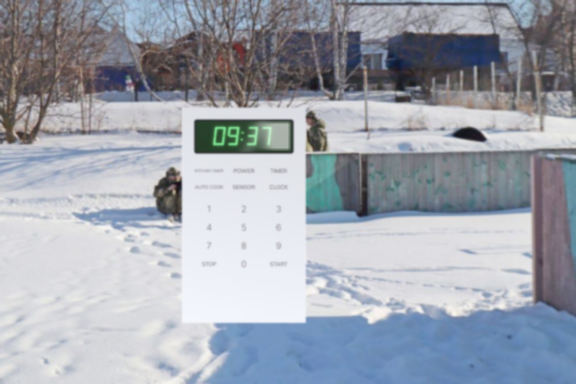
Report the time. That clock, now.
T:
9:37
